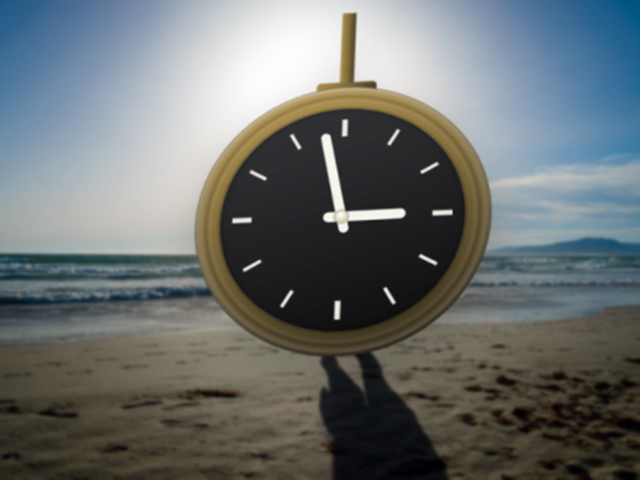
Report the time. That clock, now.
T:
2:58
